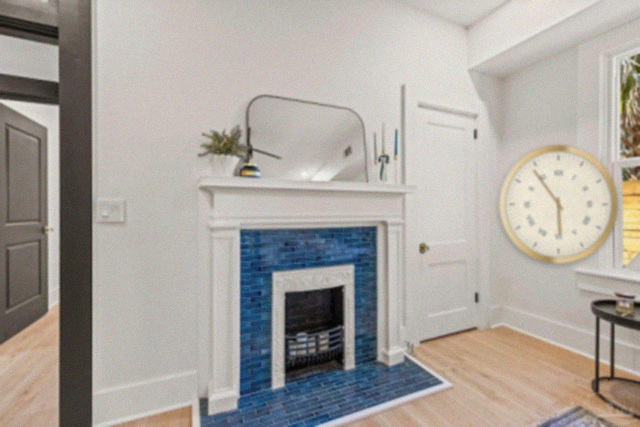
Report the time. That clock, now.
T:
5:54
